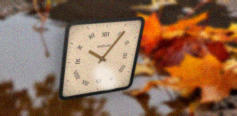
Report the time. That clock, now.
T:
10:06
